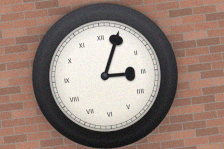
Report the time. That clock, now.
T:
3:04
